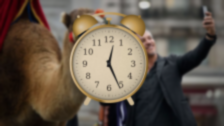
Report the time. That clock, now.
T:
12:26
